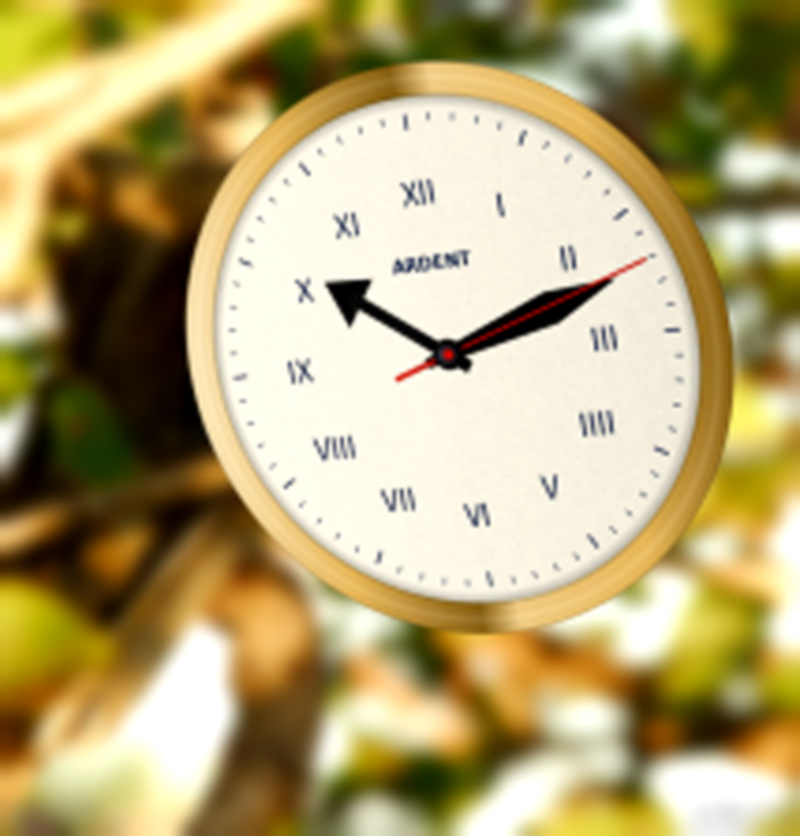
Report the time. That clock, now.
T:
10:12:12
